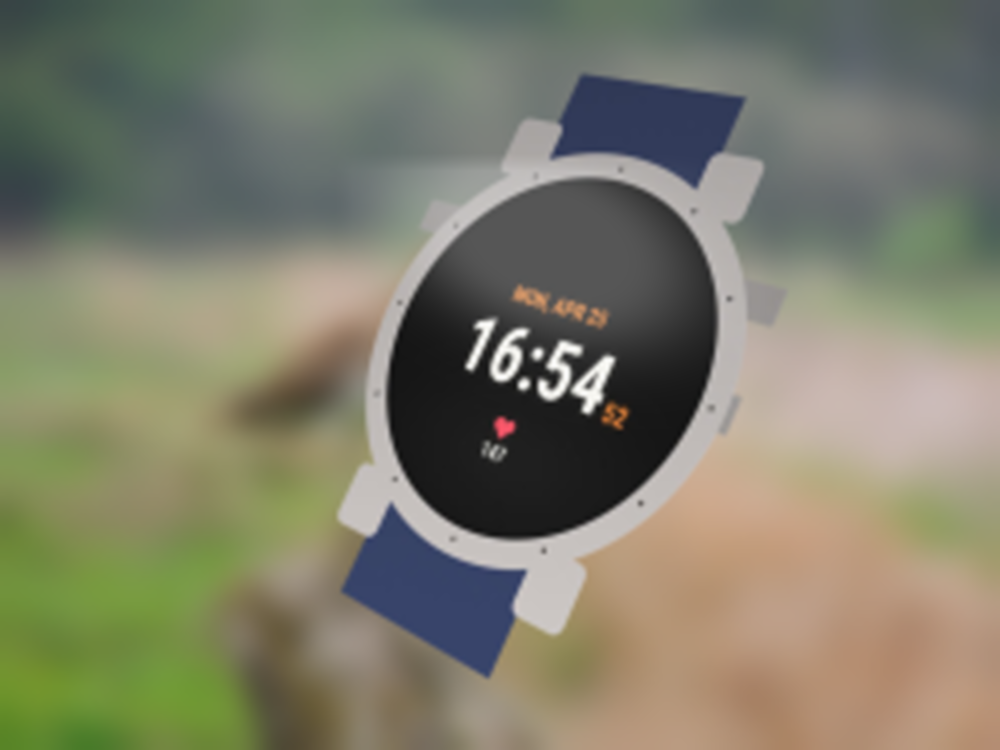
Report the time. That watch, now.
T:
16:54
